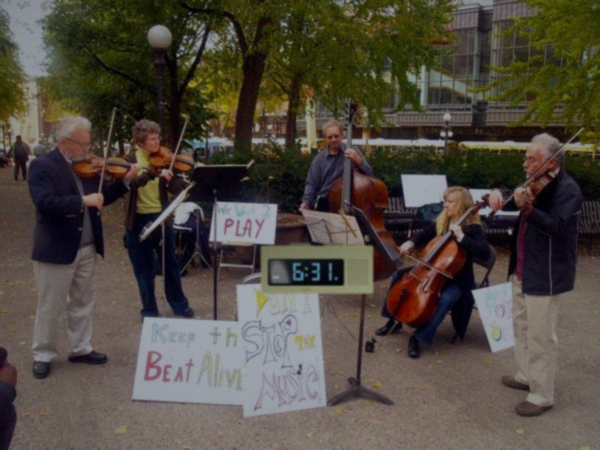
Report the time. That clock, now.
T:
6:31
